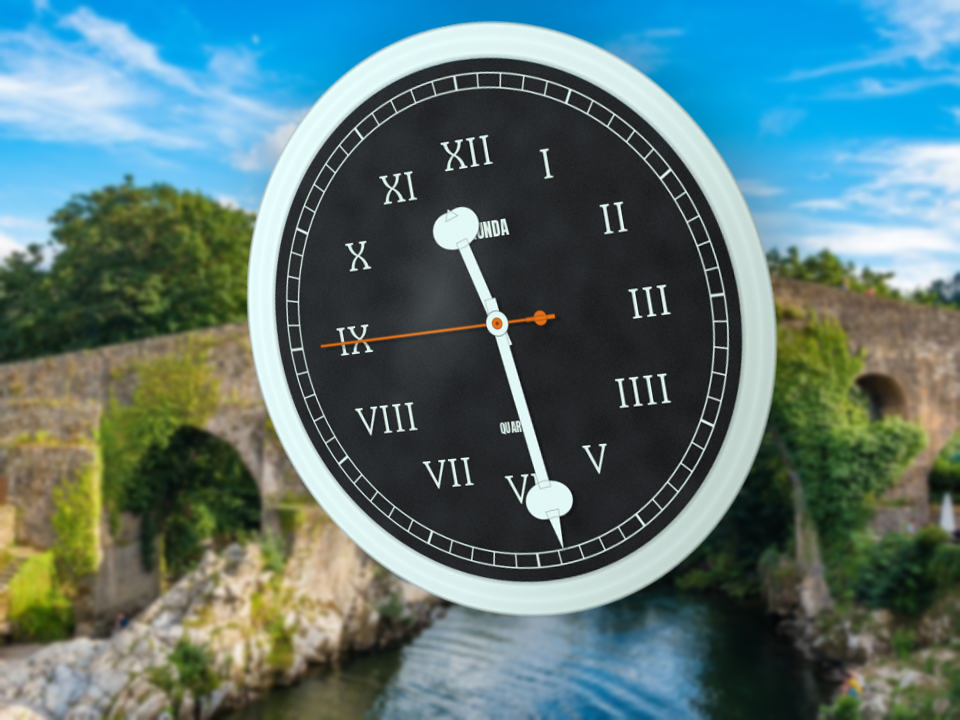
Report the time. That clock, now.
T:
11:28:45
